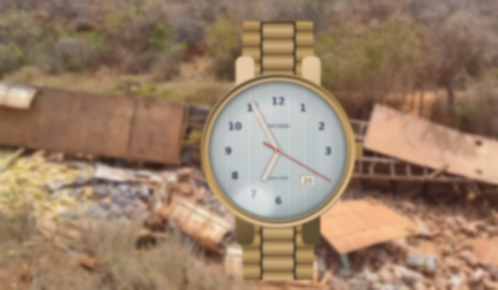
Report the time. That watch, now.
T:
6:55:20
